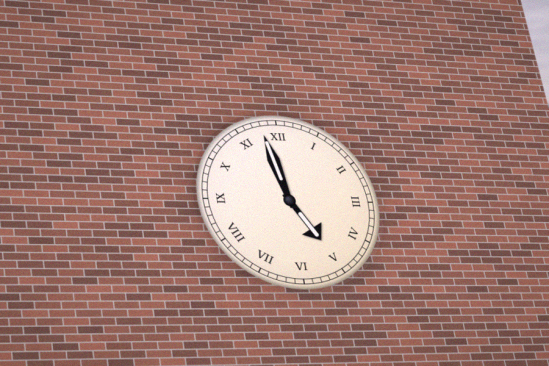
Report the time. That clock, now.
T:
4:58
